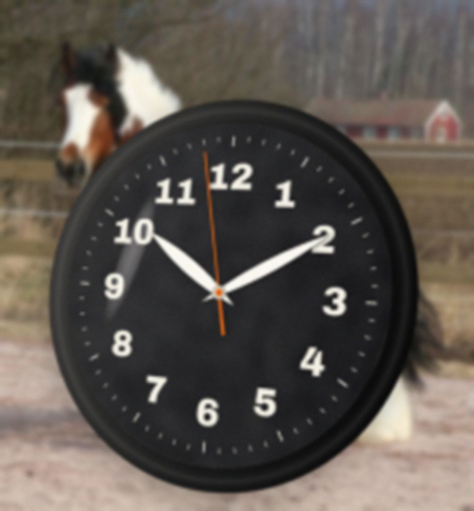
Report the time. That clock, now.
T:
10:09:58
